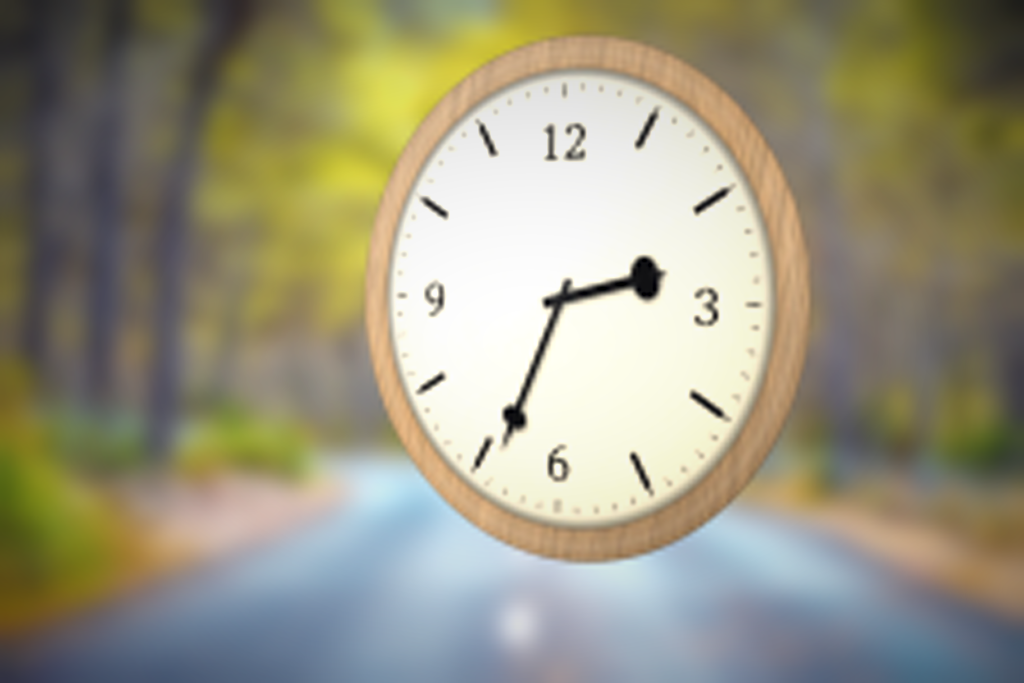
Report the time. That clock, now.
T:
2:34
